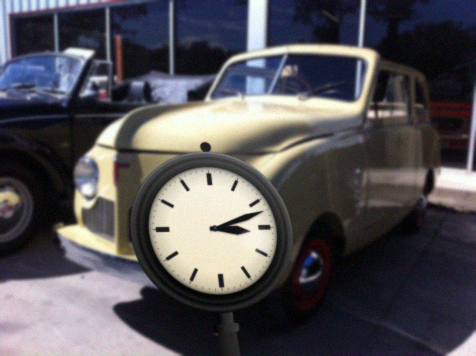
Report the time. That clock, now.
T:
3:12
